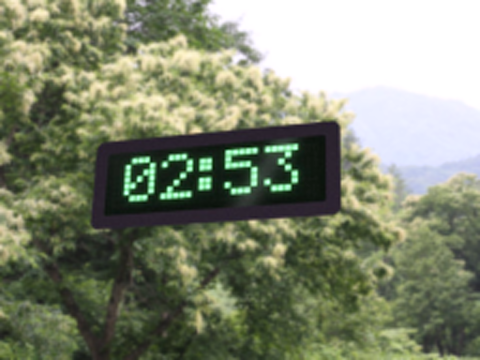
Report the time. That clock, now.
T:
2:53
